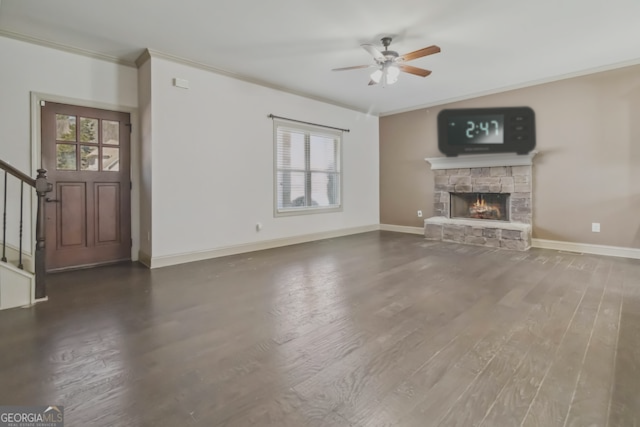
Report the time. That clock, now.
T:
2:47
